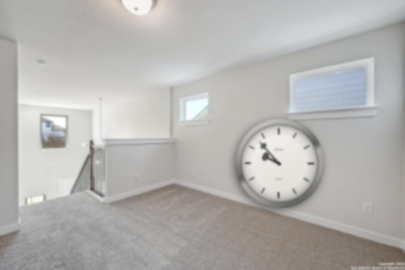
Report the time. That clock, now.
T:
9:53
